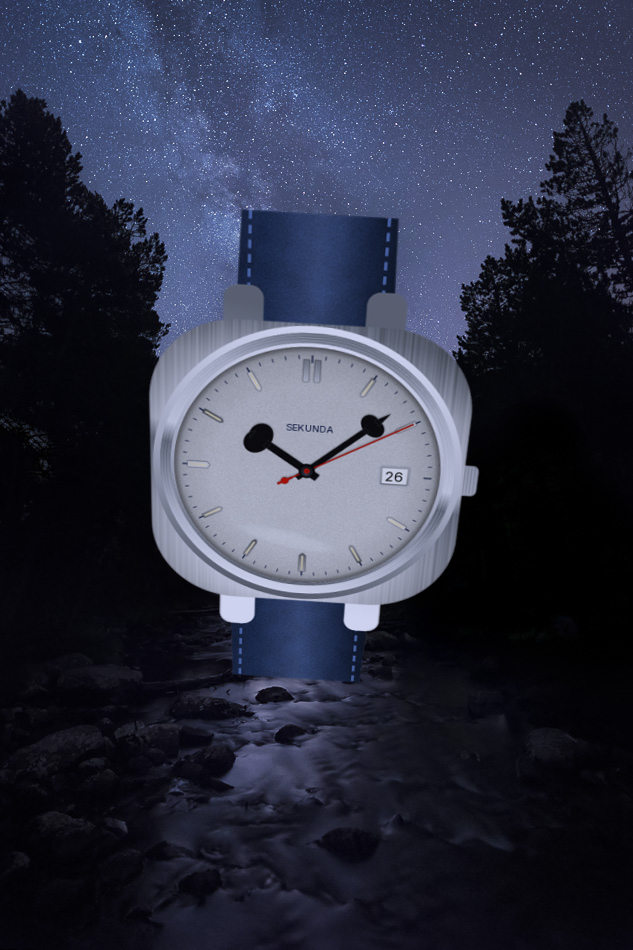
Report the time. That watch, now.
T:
10:08:10
